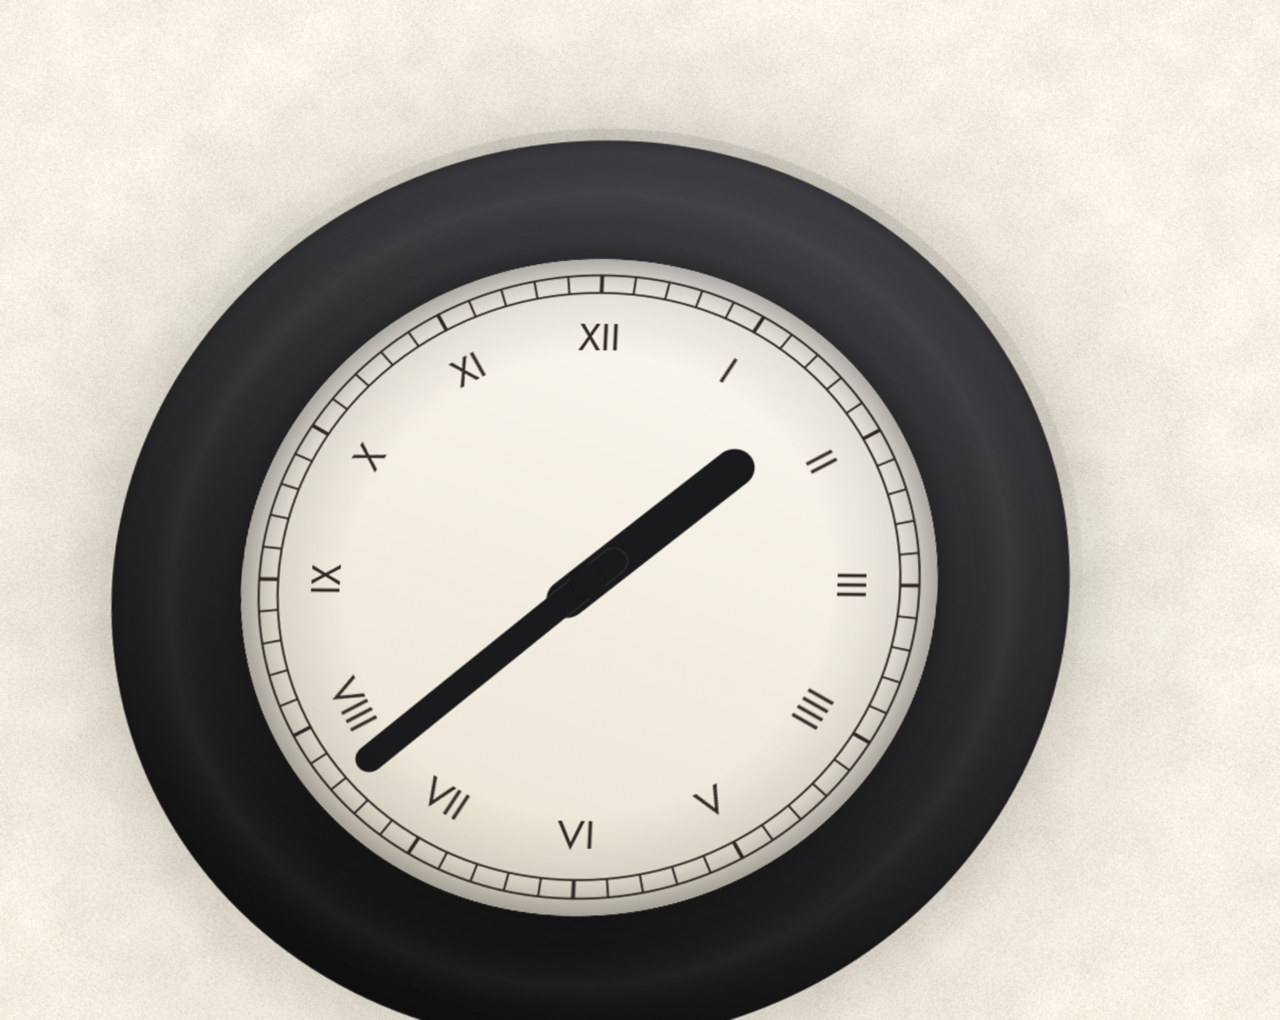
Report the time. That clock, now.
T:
1:38
